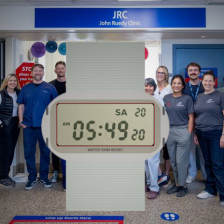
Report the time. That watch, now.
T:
5:49:20
